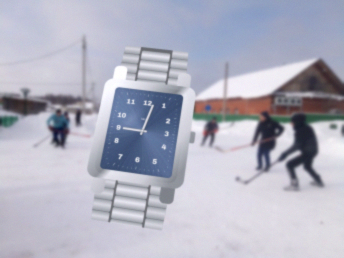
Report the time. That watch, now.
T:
9:02
